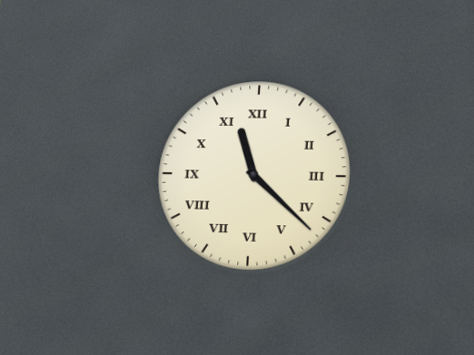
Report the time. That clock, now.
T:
11:22
